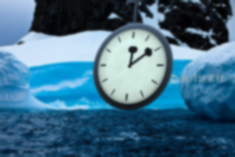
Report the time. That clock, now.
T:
12:09
